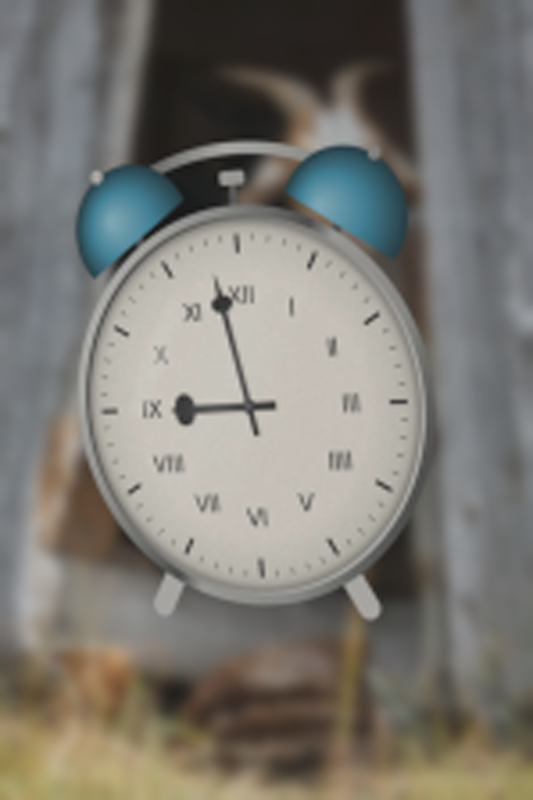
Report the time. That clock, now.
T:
8:58
